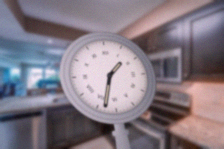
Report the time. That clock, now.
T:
1:33
